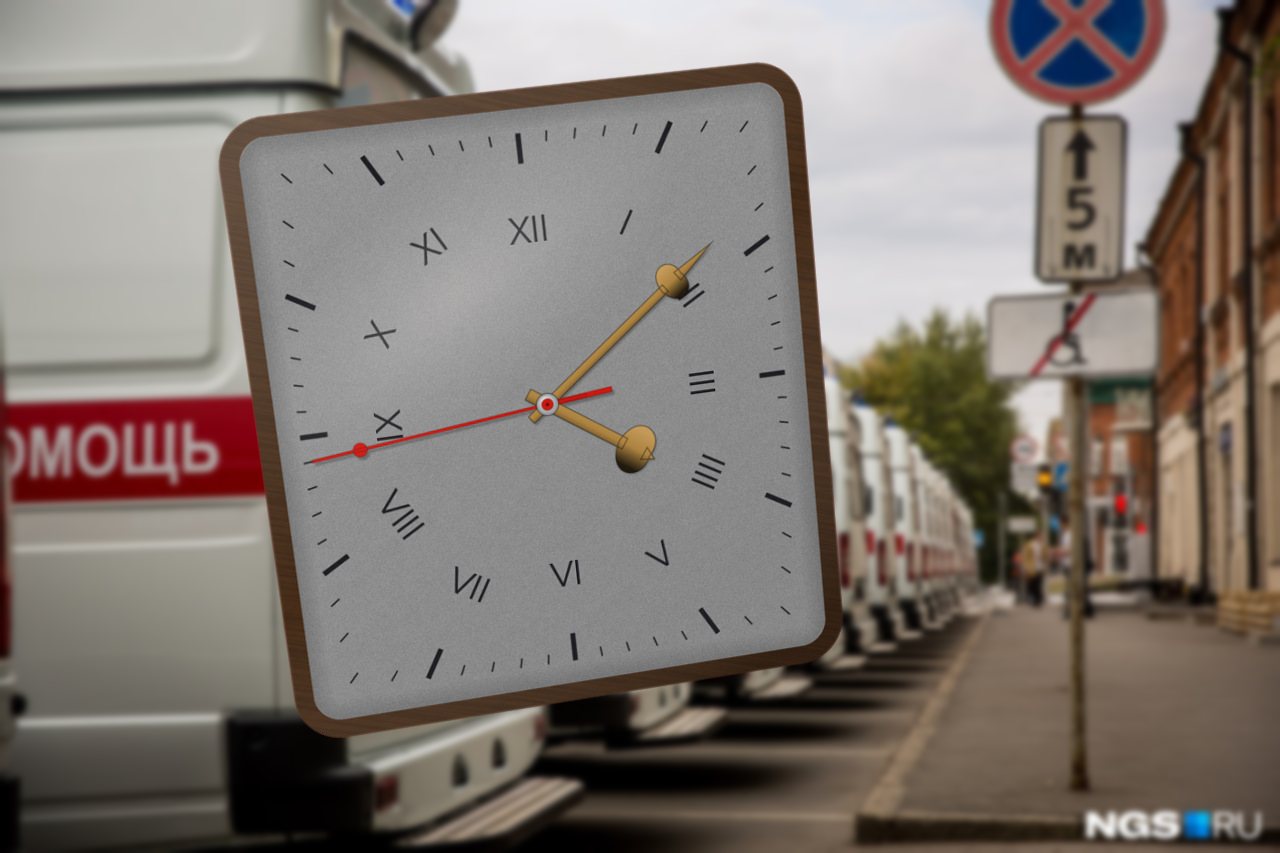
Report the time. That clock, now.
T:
4:08:44
